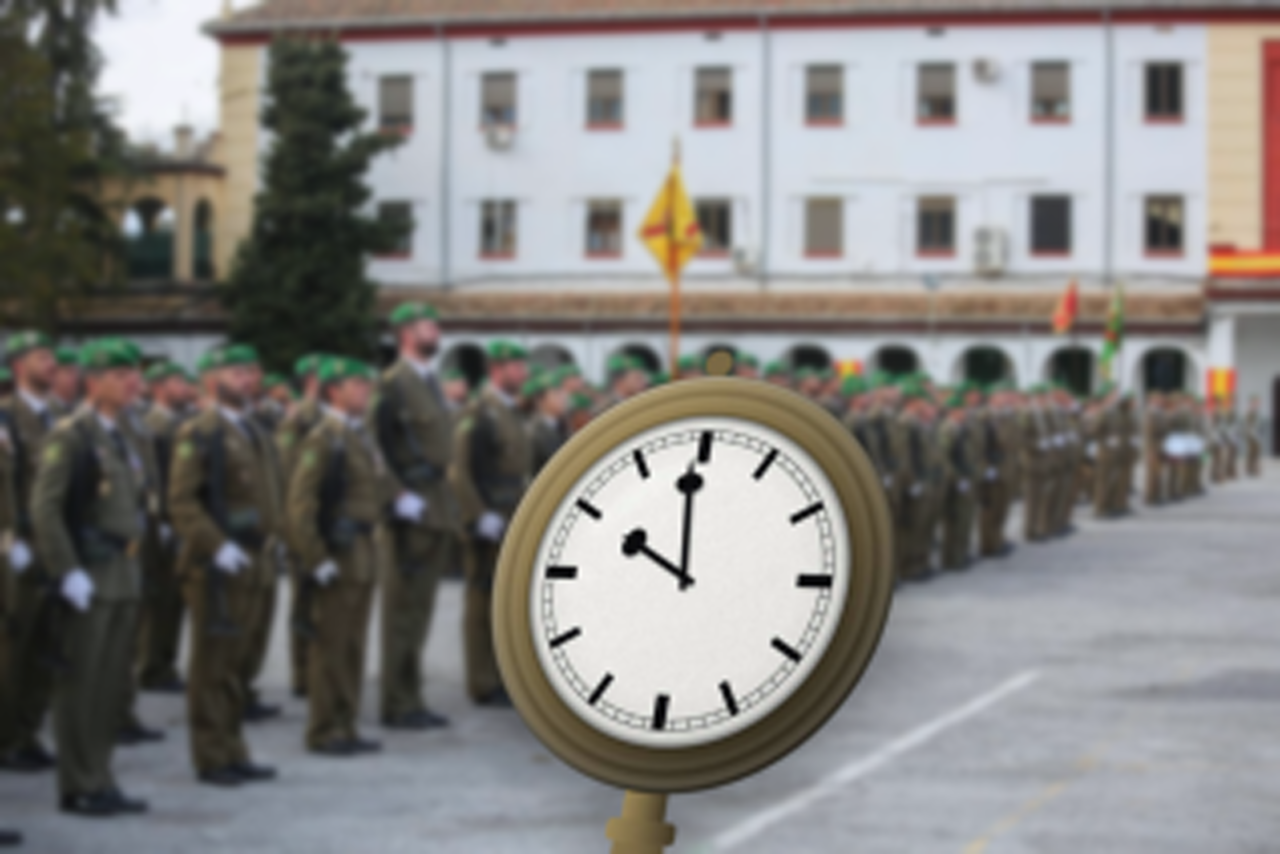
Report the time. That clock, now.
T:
9:59
